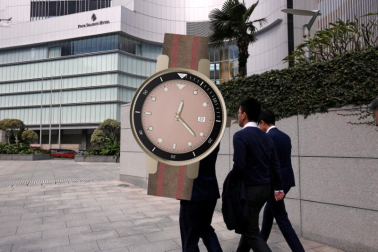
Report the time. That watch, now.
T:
12:22
